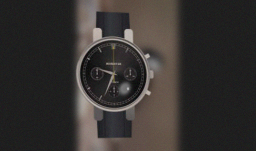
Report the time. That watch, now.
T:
9:34
